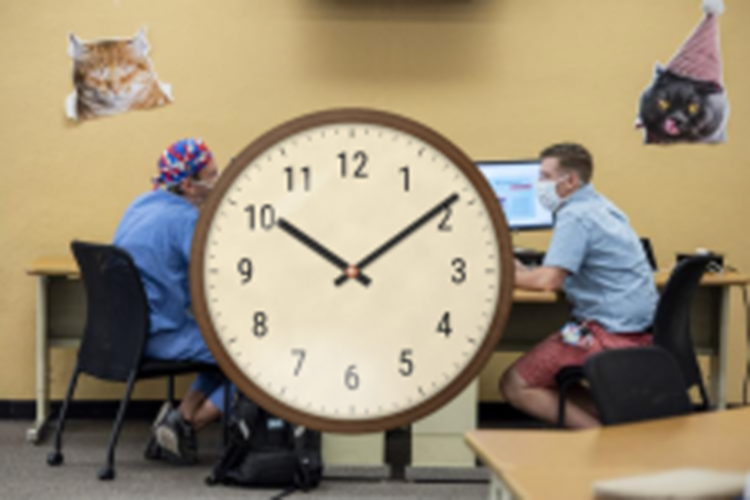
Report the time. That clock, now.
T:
10:09
